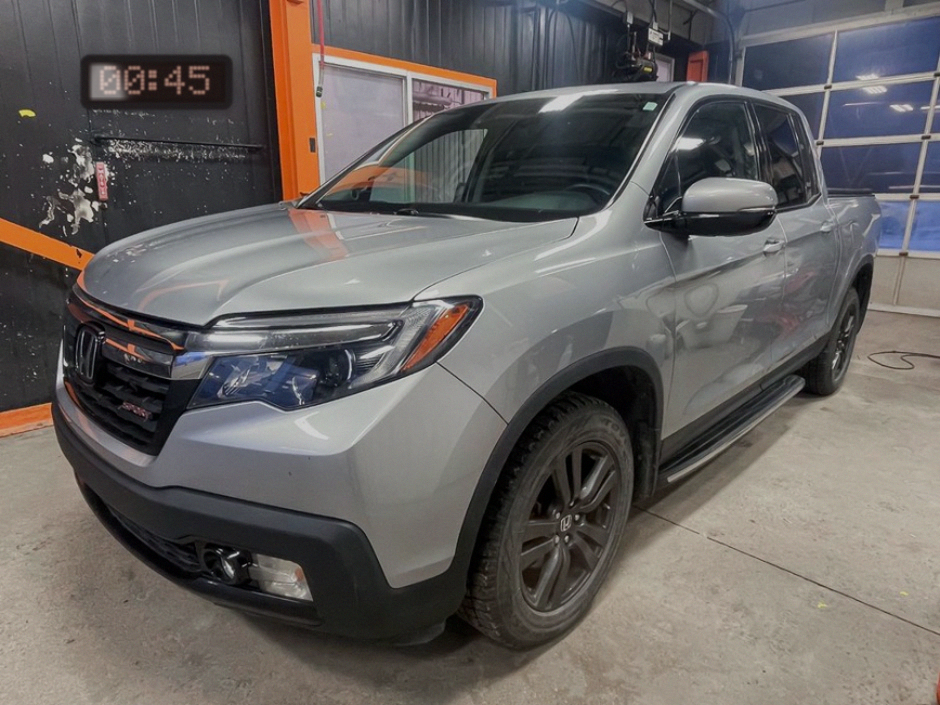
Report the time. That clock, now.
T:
0:45
